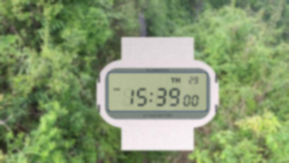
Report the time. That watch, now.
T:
15:39:00
